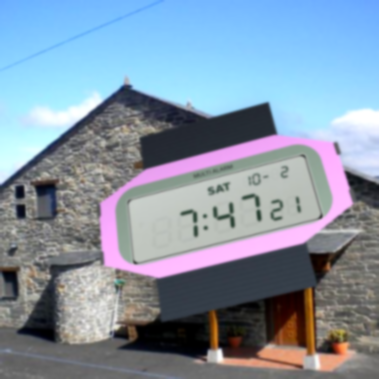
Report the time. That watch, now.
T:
7:47:21
